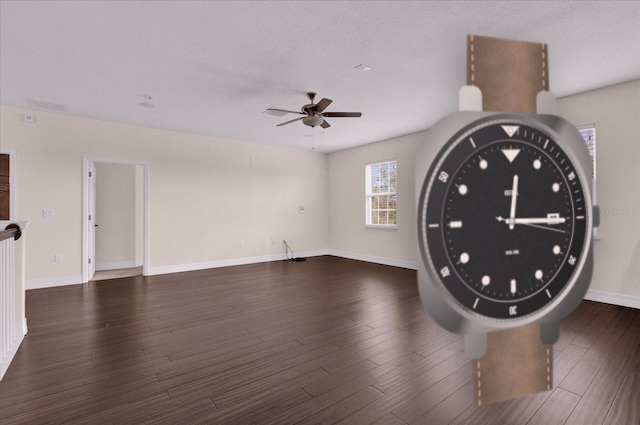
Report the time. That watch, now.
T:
12:15:17
